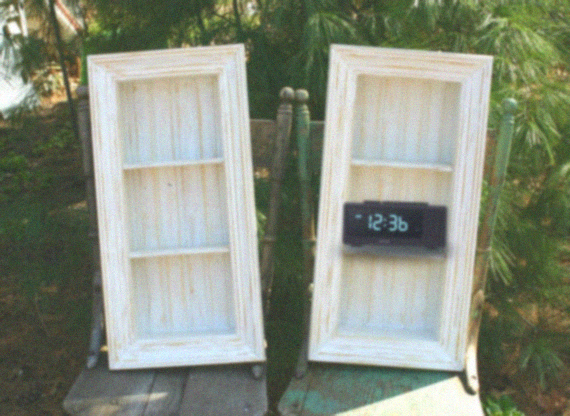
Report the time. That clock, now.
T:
12:36
